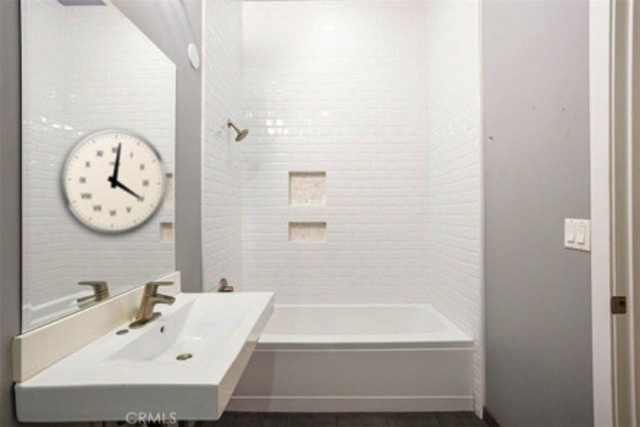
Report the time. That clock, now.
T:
4:01
